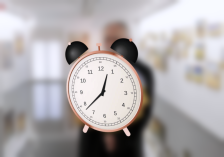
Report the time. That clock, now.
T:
12:38
